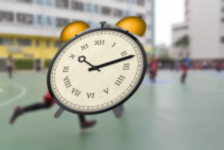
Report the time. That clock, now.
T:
10:12
